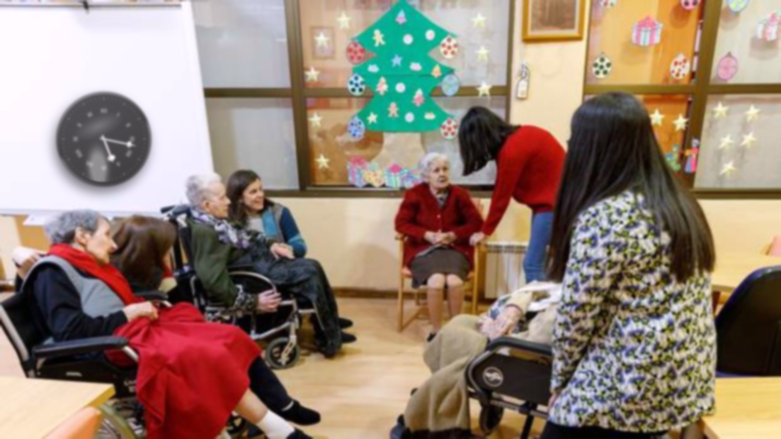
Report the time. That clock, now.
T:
5:17
